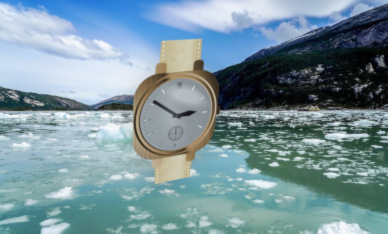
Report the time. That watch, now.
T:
2:51
